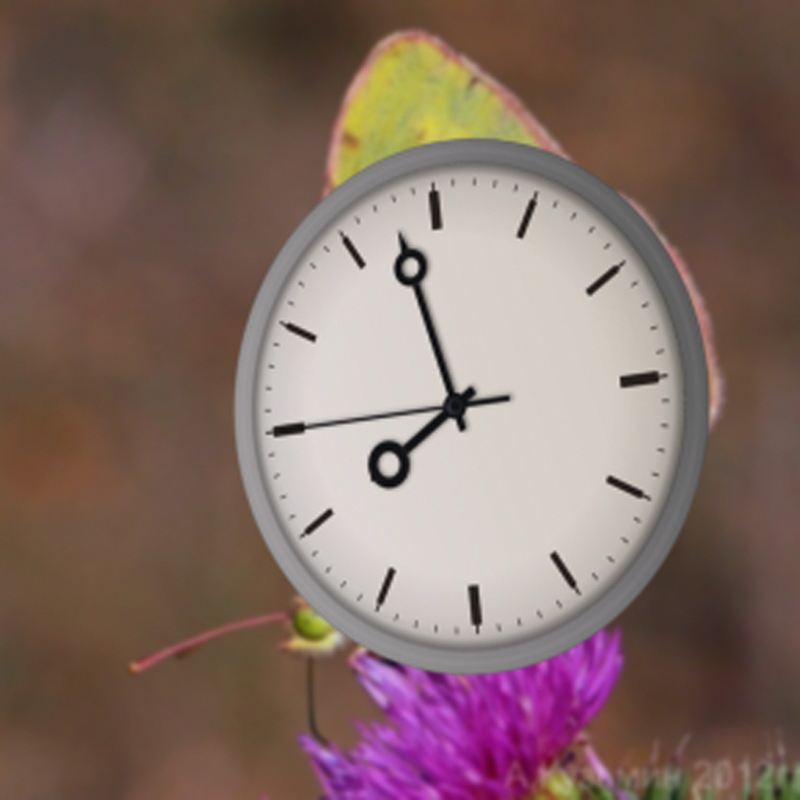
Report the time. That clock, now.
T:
7:57:45
